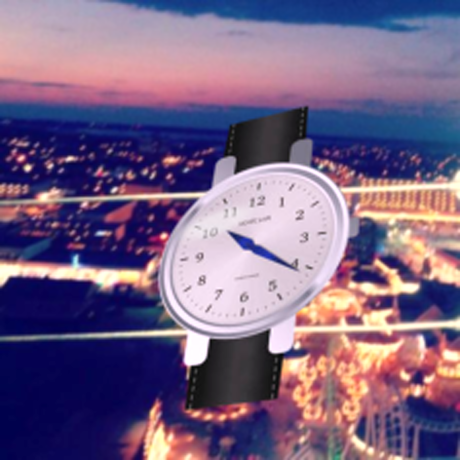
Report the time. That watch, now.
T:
10:21
